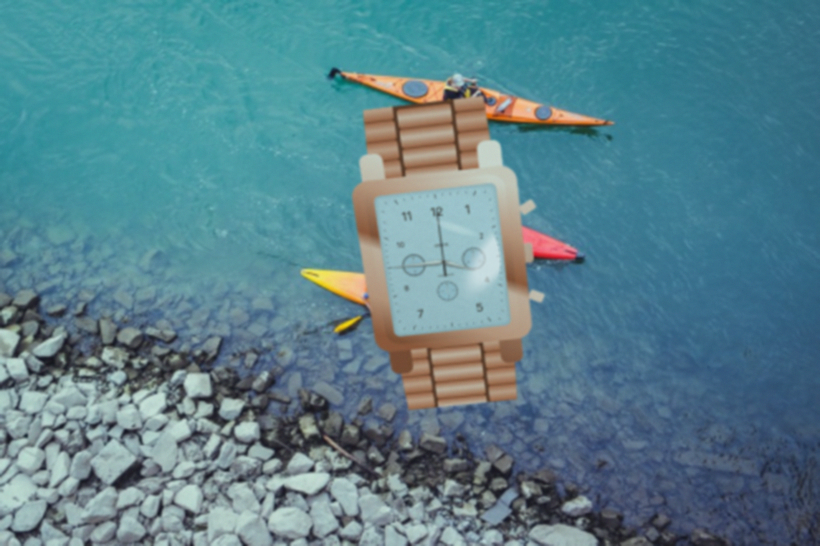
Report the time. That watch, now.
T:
3:45
